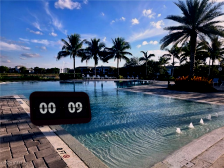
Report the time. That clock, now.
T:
0:09
